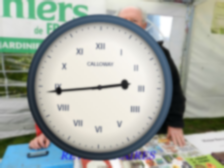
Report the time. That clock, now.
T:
2:44
